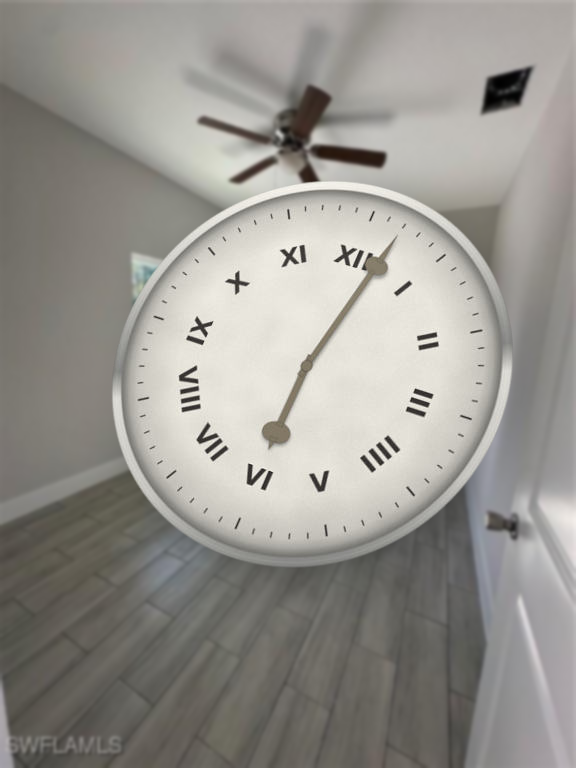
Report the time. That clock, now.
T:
6:02
